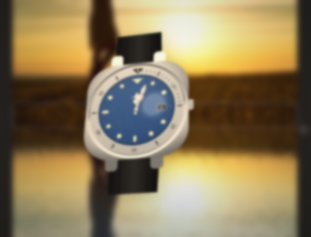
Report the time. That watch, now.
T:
12:03
